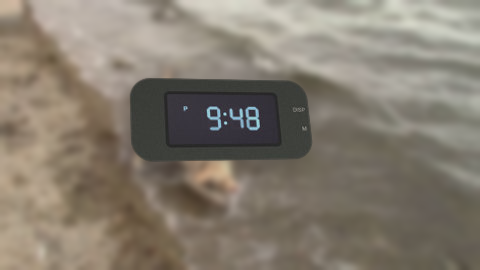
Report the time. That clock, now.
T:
9:48
